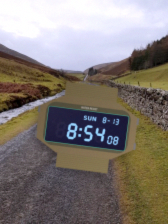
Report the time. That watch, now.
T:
8:54
